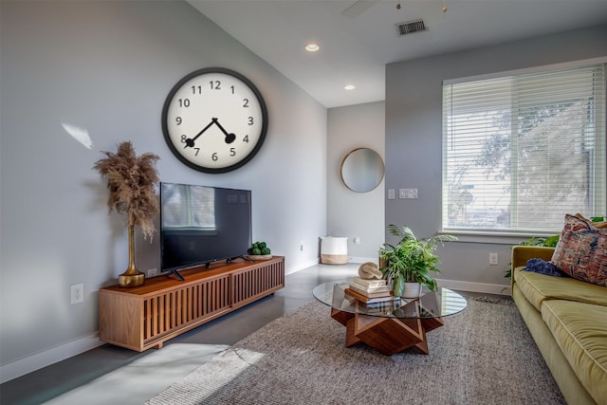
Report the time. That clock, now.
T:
4:38
